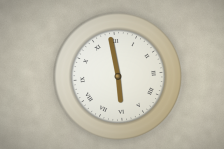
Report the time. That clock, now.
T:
5:59
